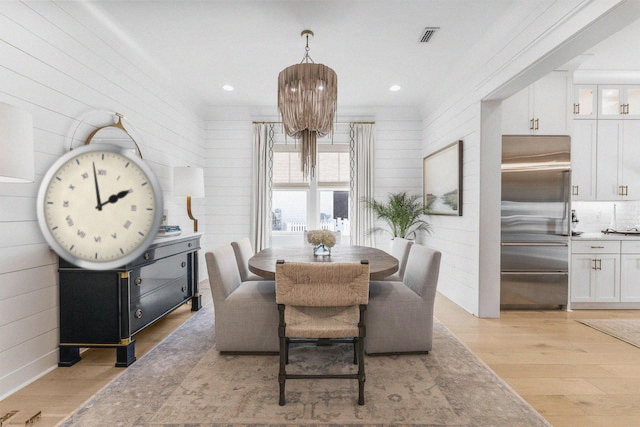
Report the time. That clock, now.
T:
1:58
